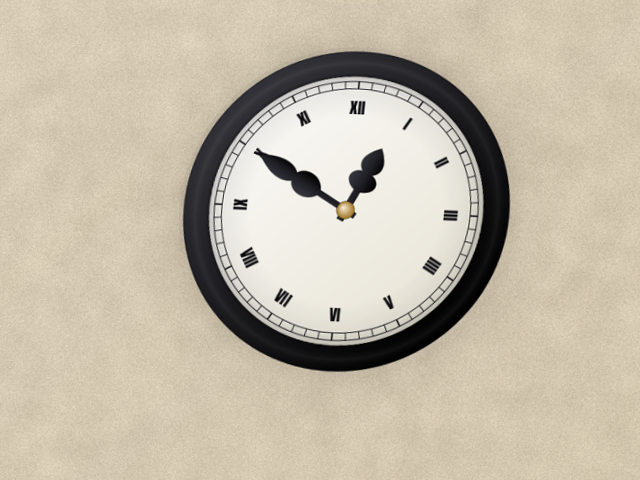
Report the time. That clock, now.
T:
12:50
